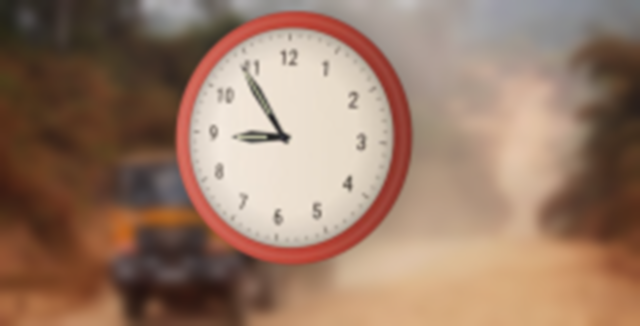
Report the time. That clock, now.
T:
8:54
